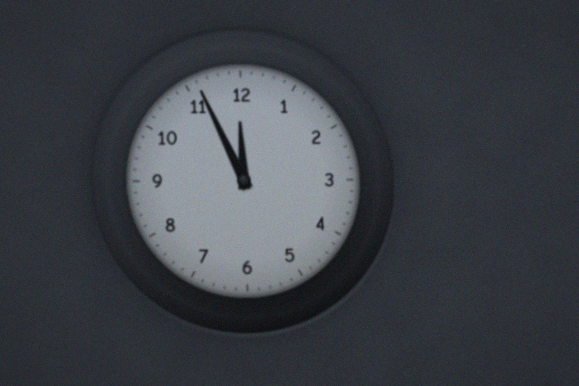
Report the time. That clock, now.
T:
11:56
